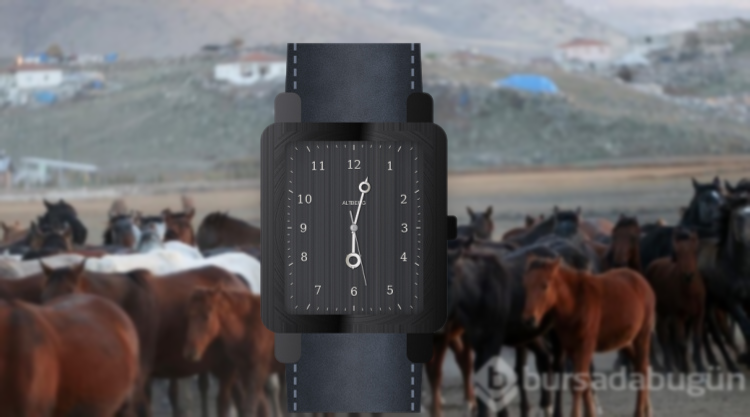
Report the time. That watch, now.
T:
6:02:28
